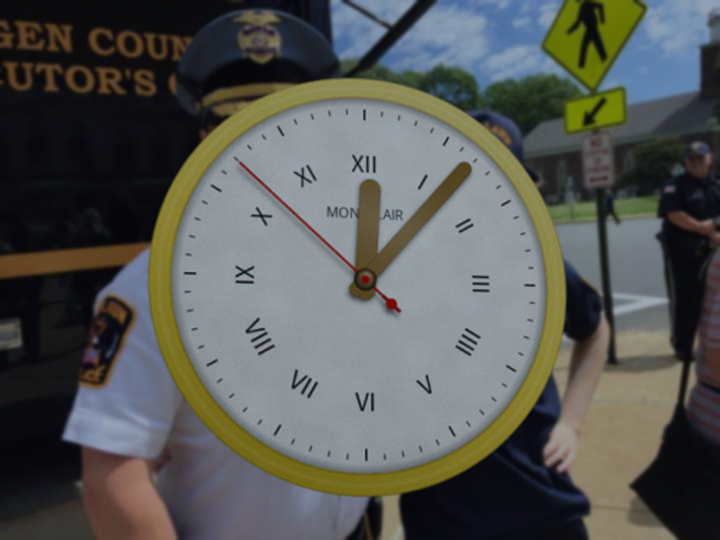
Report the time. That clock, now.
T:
12:06:52
